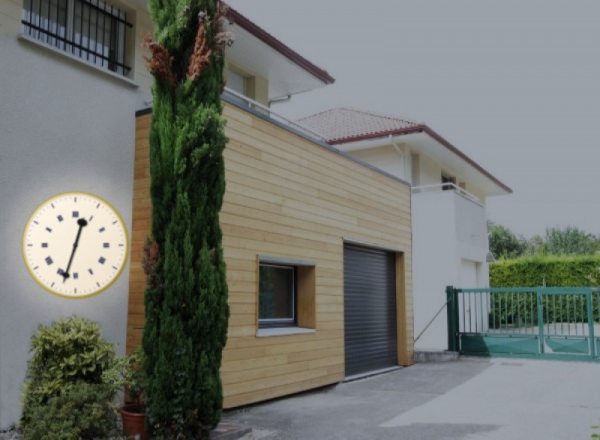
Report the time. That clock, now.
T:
12:33
